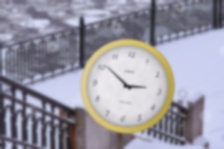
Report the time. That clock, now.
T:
2:51
